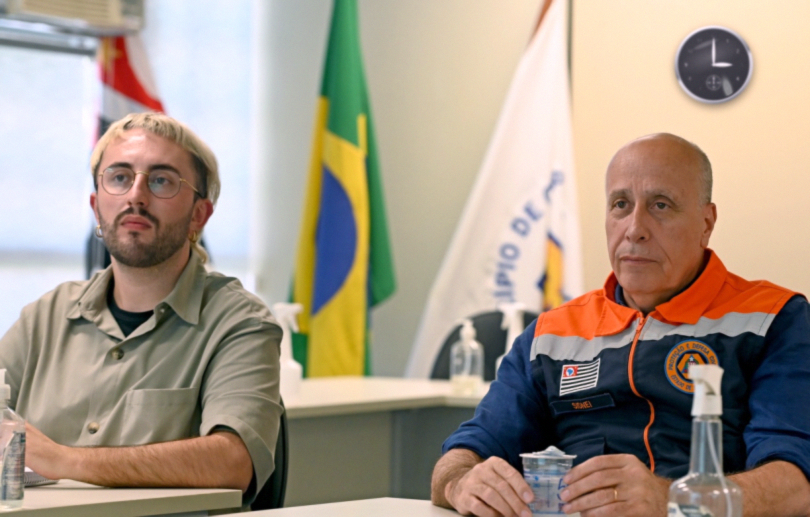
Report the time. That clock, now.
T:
3:00
